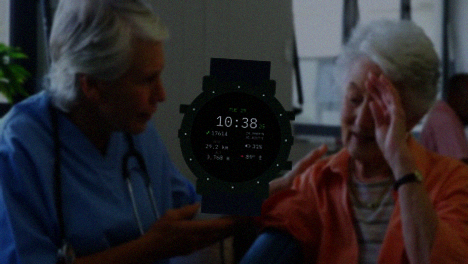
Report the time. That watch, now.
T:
10:38
